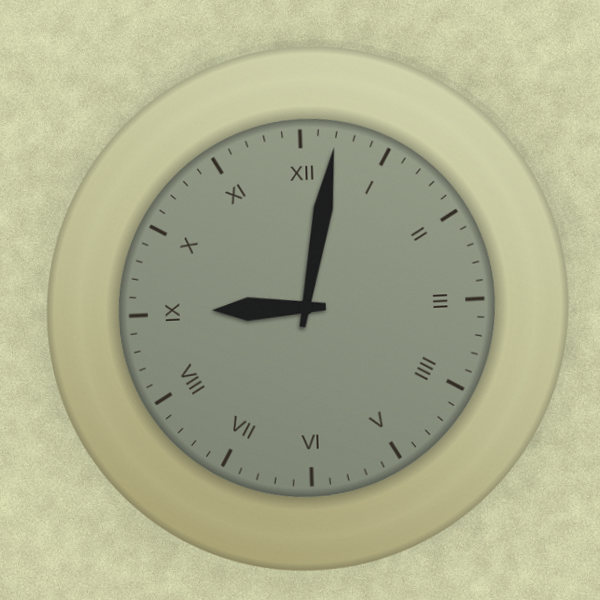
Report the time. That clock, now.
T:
9:02
